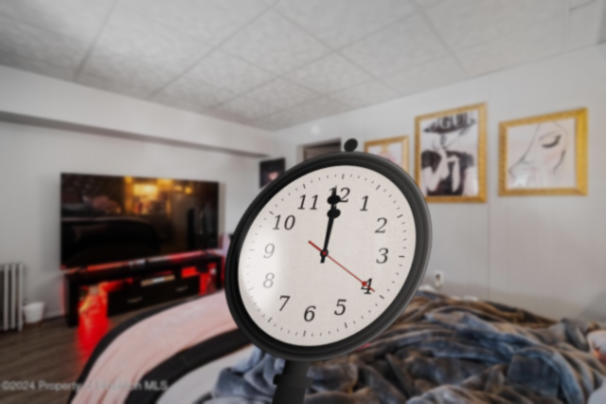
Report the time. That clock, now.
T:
11:59:20
